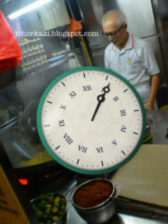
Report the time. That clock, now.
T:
1:06
